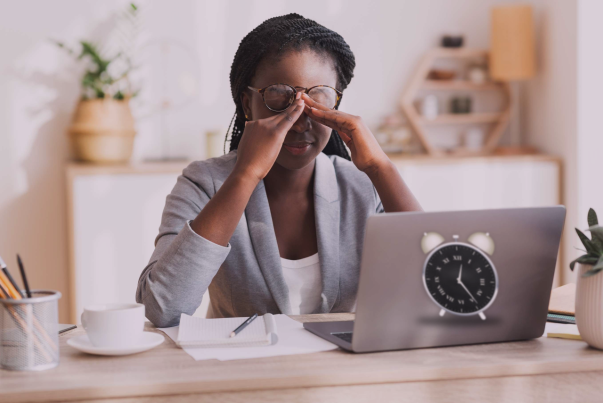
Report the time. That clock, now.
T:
12:24
